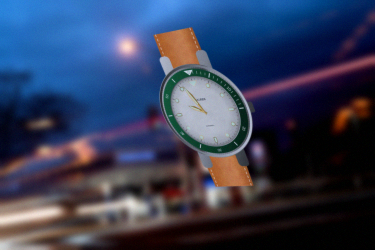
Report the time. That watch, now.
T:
9:56
